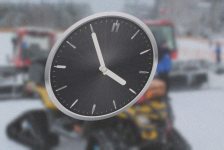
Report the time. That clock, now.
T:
3:55
